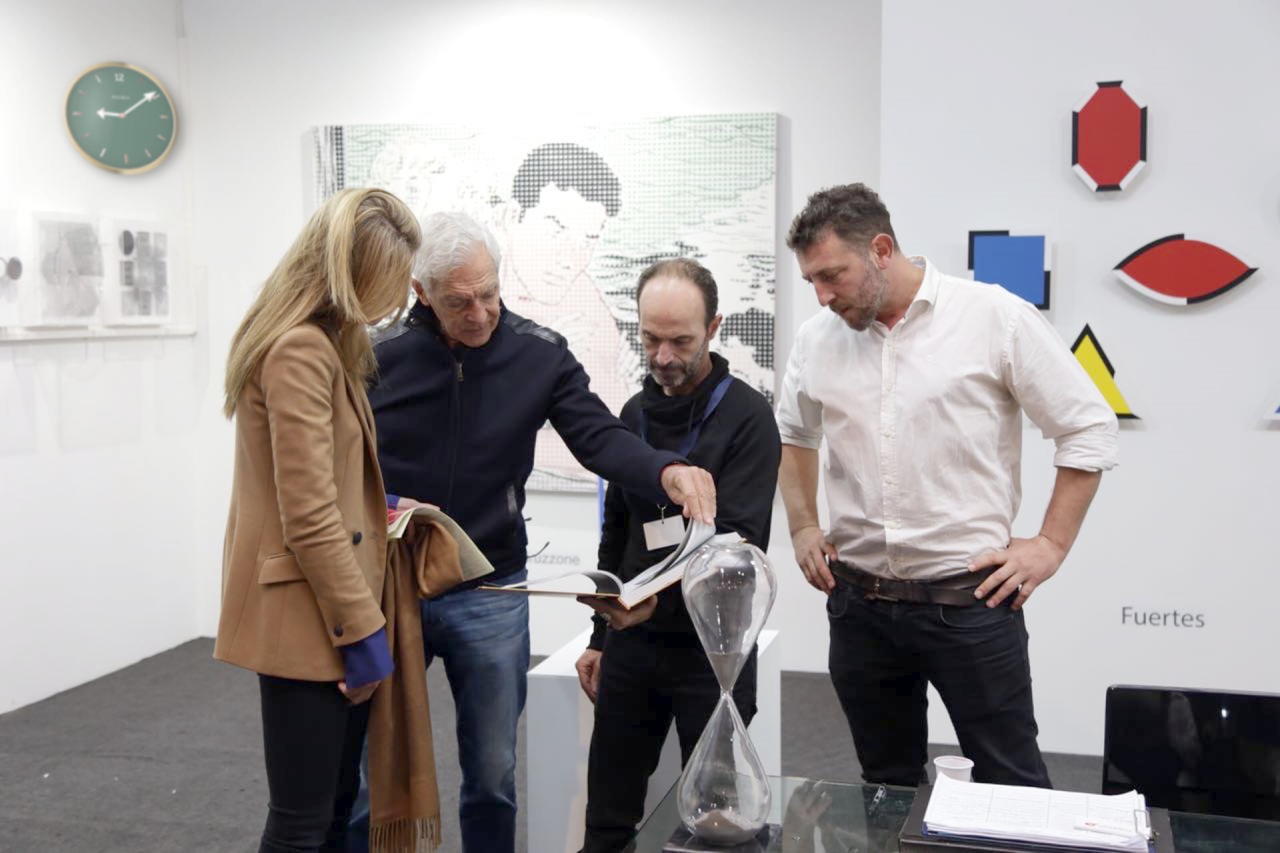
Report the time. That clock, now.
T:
9:09
